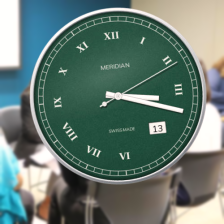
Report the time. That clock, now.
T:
3:18:11
